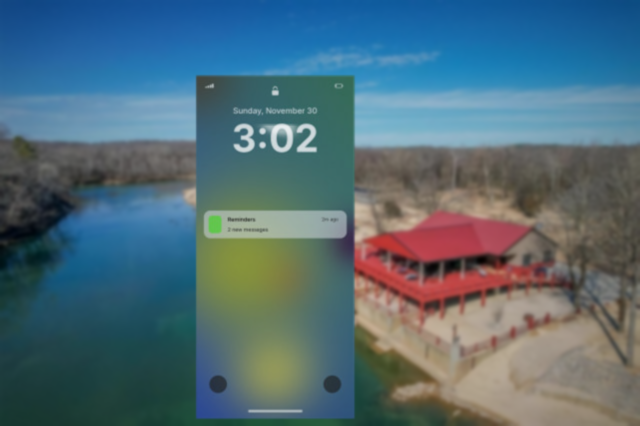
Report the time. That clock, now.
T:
3:02
